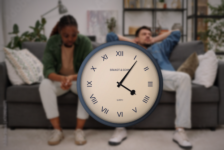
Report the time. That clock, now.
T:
4:06
